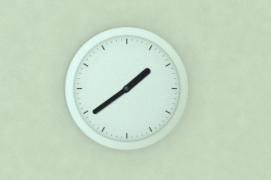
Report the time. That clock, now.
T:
1:39
